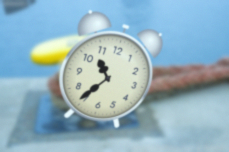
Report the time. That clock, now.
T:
10:36
